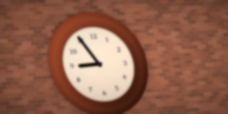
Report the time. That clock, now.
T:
8:55
